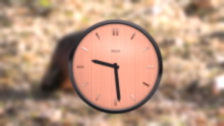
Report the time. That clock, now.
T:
9:29
